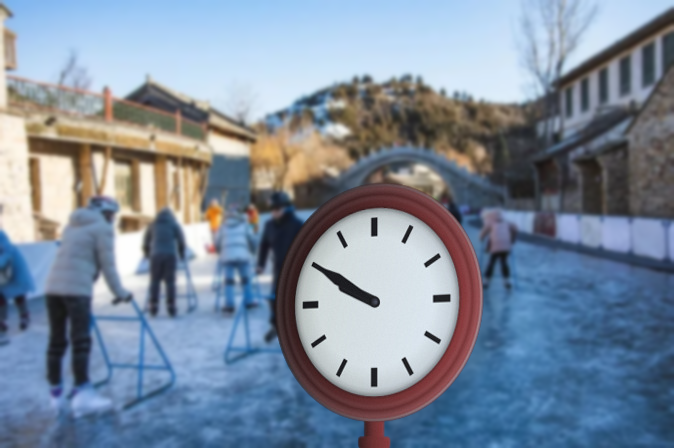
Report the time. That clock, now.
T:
9:50
